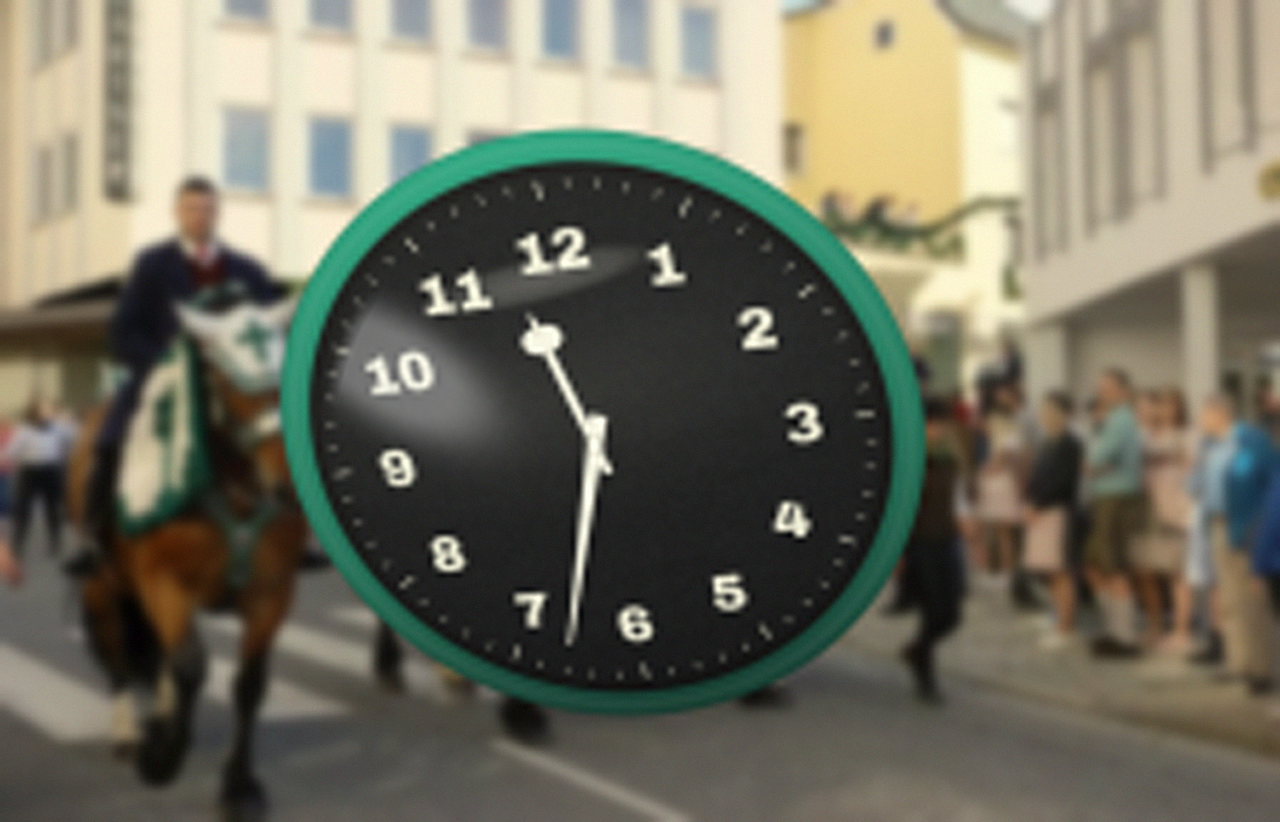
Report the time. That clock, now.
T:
11:33
